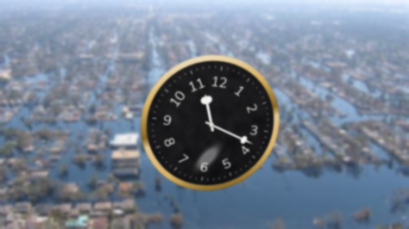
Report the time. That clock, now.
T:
11:18
